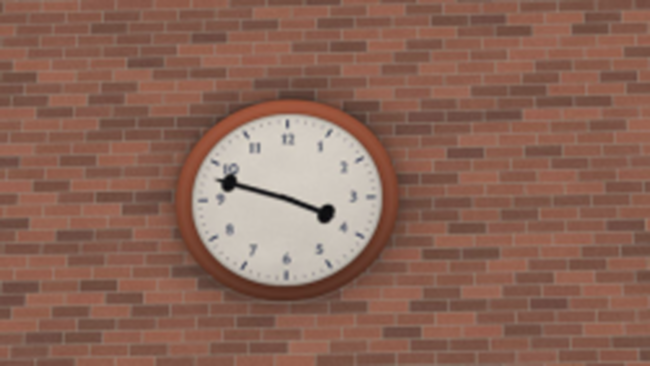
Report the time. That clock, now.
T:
3:48
